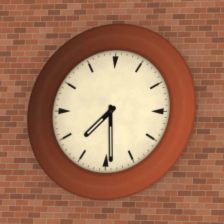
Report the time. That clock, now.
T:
7:29
